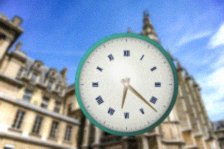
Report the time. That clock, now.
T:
6:22
